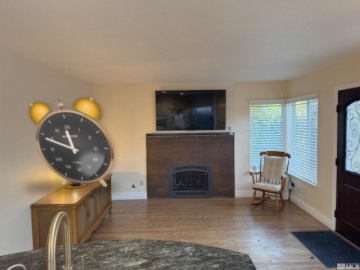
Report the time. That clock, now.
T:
11:49
